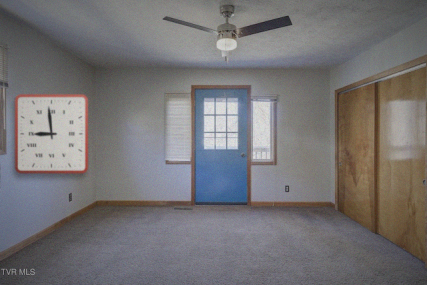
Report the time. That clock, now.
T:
8:59
